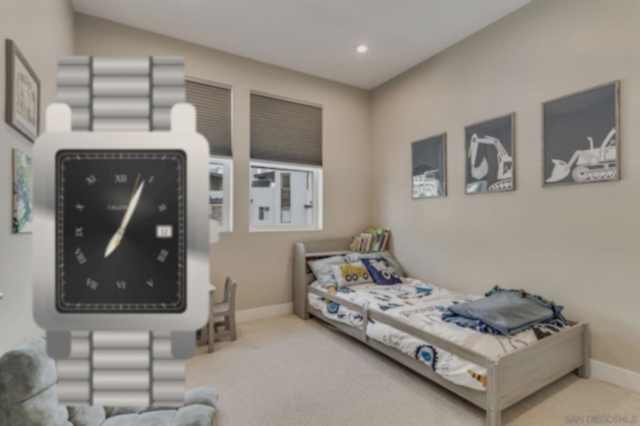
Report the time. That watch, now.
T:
7:04:03
